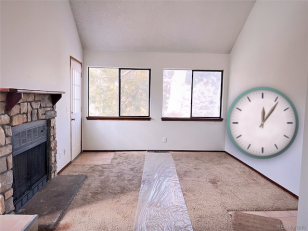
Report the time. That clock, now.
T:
12:06
